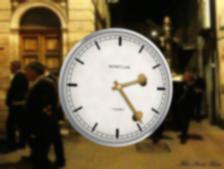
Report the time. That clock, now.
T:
2:24
